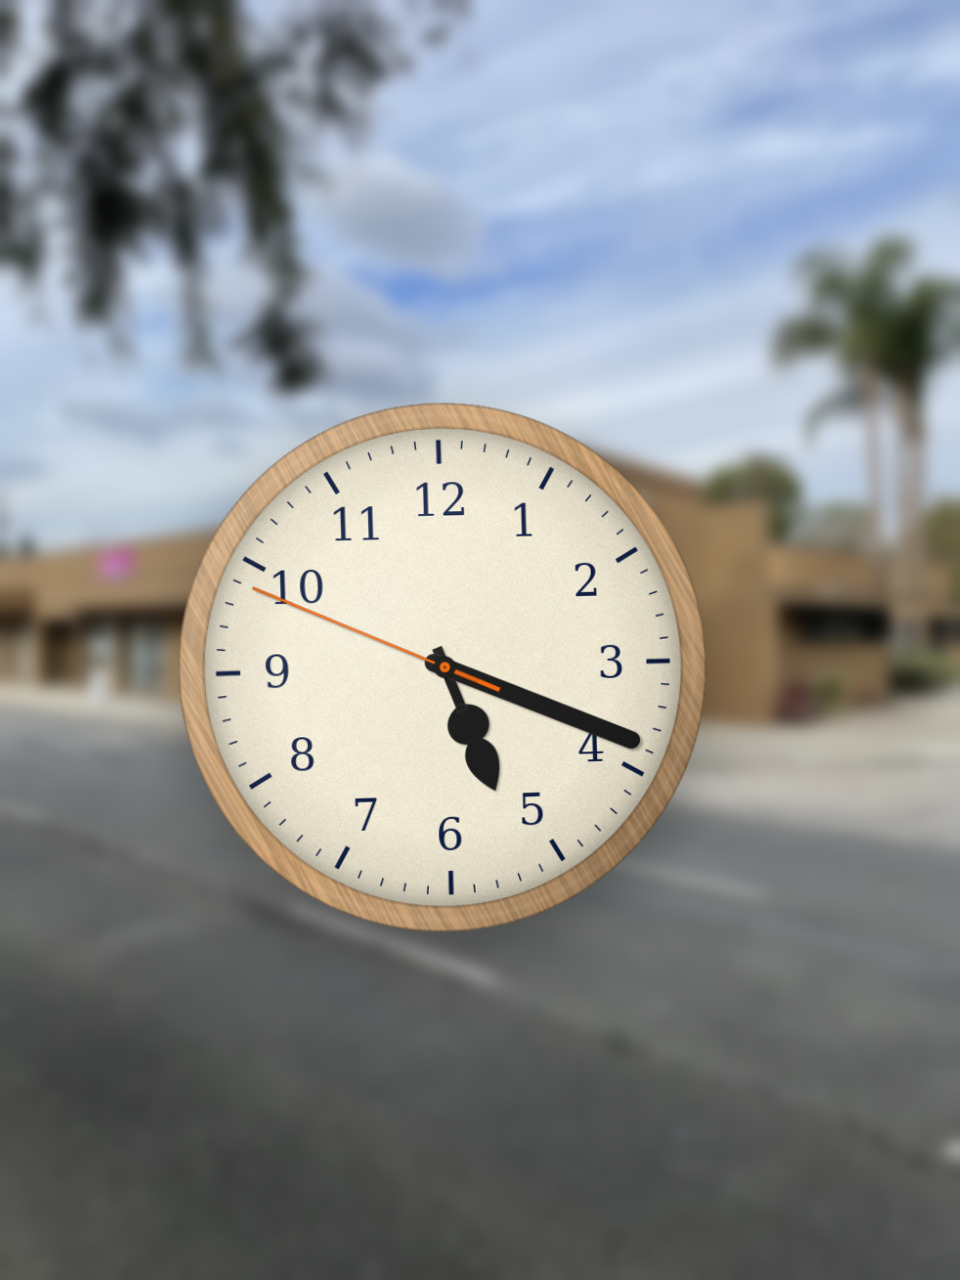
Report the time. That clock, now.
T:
5:18:49
